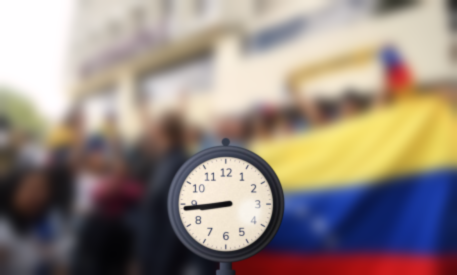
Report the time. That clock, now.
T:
8:44
